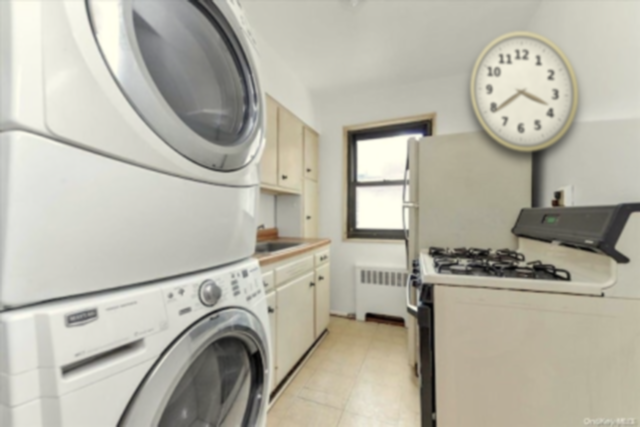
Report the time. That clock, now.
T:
3:39
